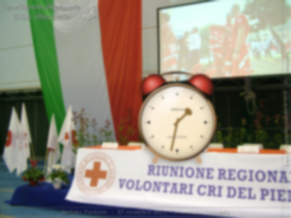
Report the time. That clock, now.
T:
1:32
